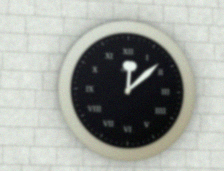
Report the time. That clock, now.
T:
12:08
